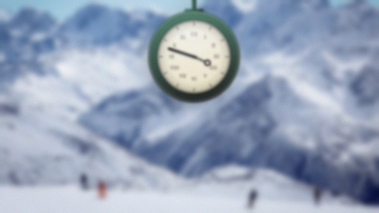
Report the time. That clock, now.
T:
3:48
